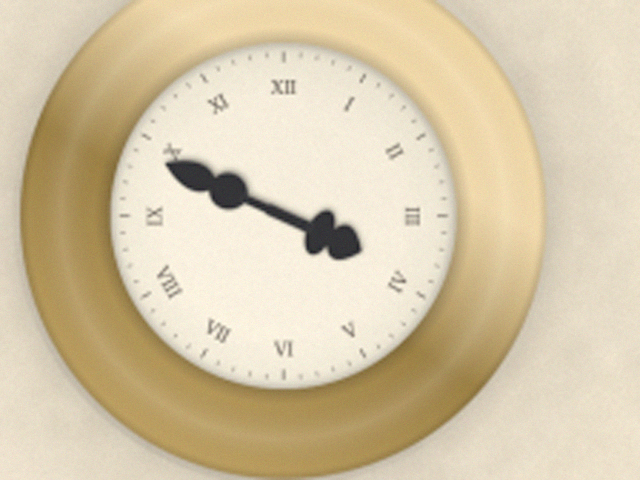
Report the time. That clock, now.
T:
3:49
